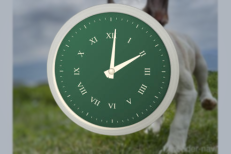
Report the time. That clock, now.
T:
2:01
